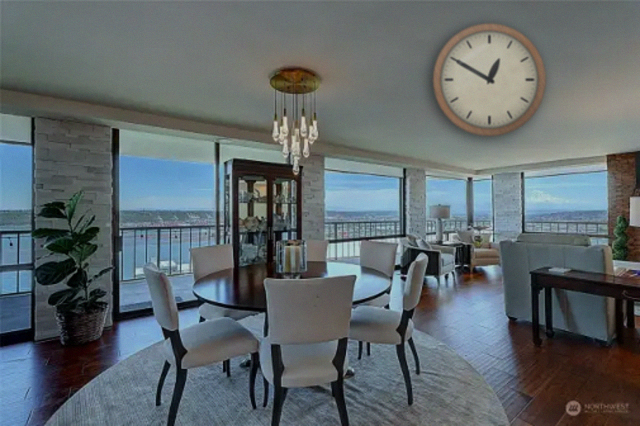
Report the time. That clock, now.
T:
12:50
